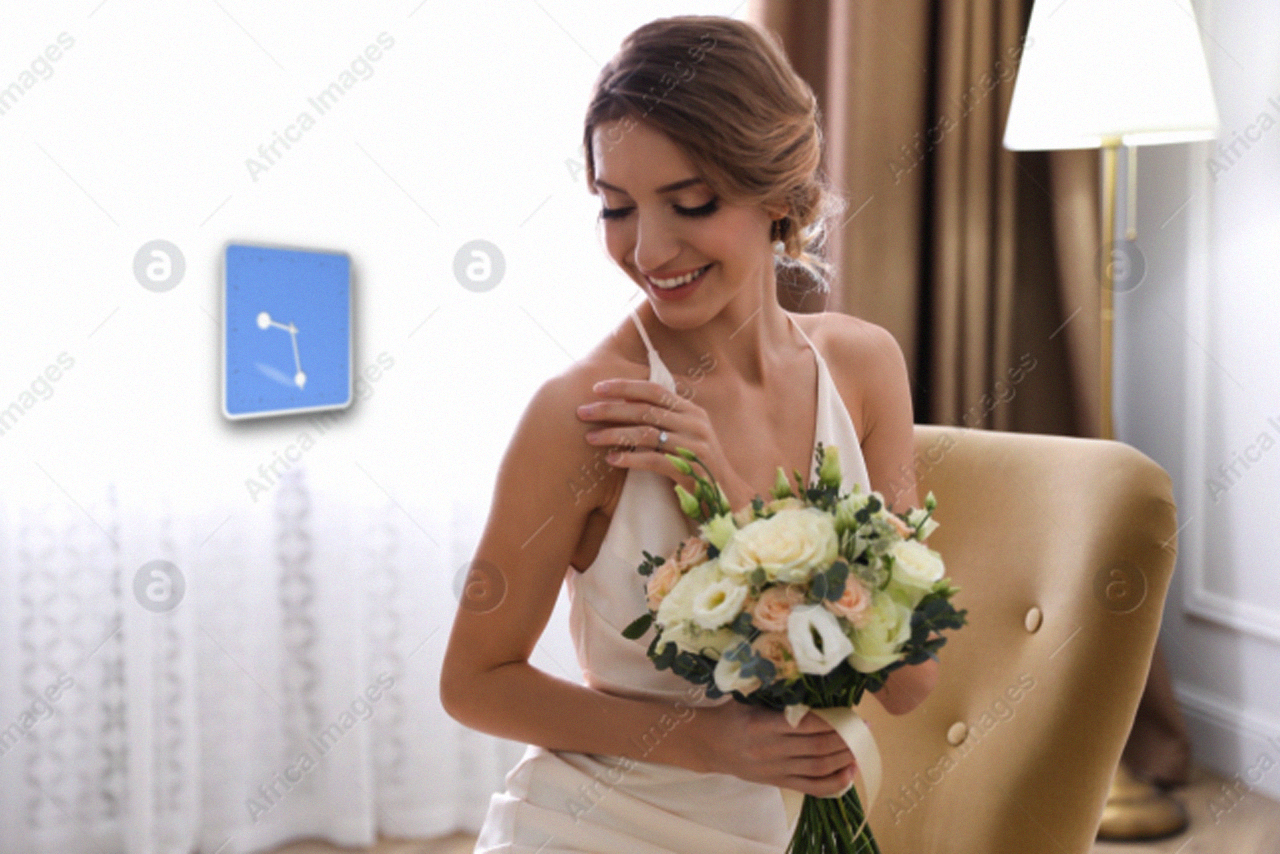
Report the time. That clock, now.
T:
9:28
